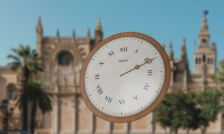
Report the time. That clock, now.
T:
2:11
